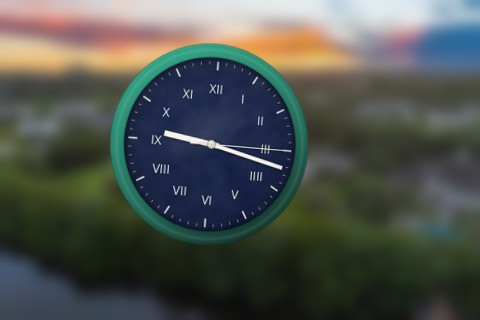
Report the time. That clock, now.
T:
9:17:15
